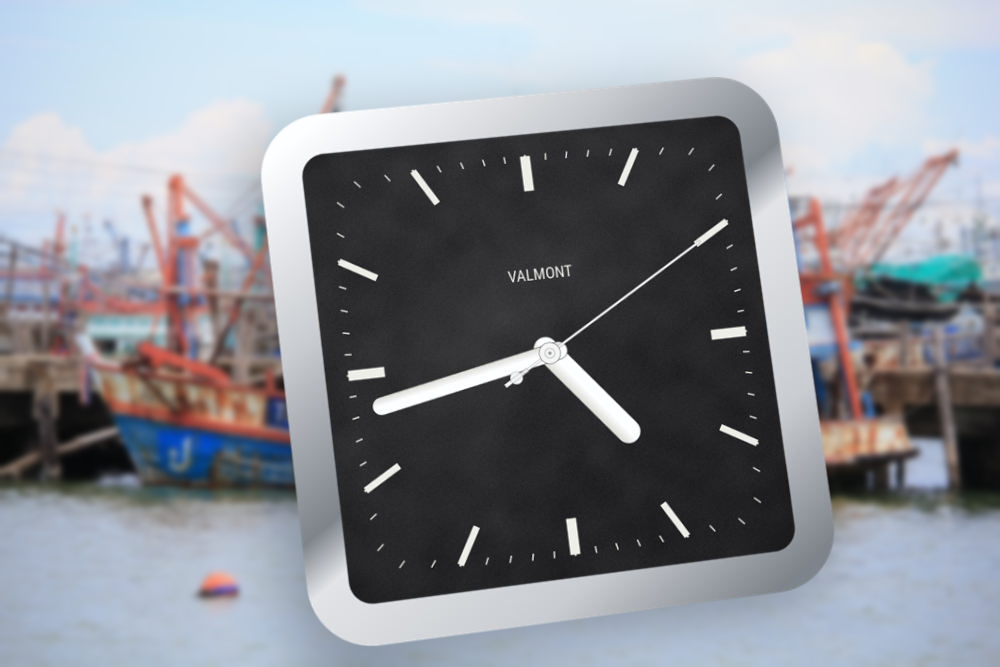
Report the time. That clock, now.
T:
4:43:10
